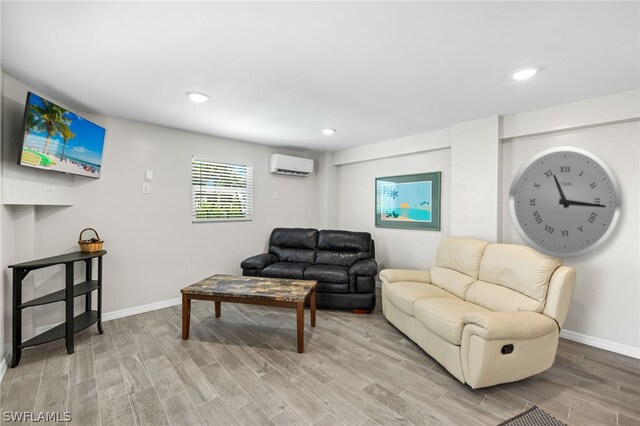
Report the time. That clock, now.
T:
11:16
